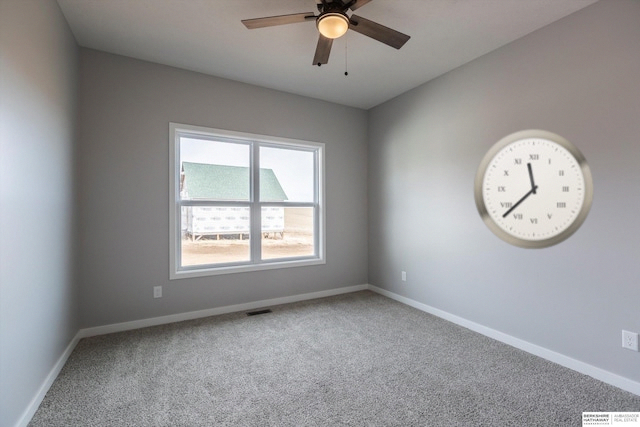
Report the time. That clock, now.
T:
11:38
